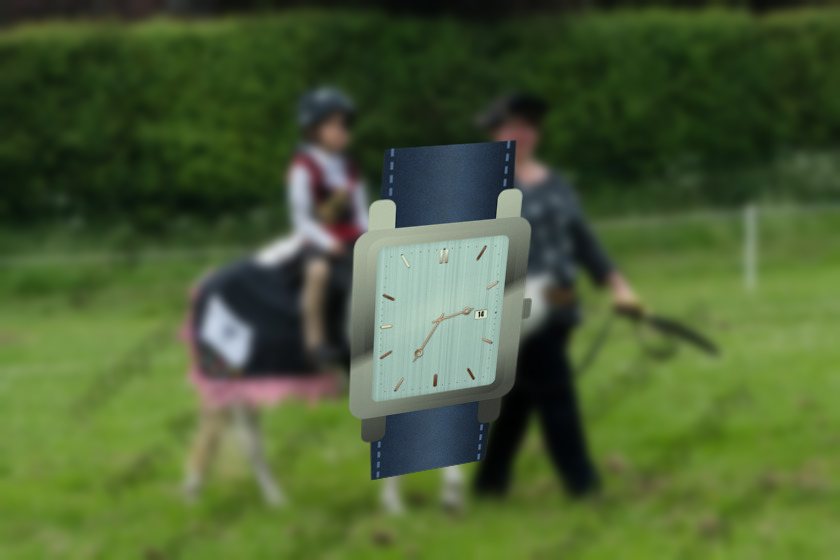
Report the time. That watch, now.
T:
2:35
